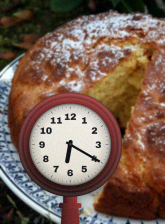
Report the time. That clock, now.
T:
6:20
